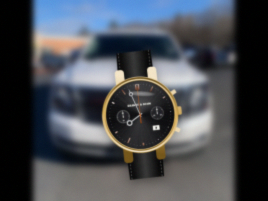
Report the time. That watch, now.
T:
7:57
